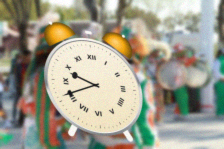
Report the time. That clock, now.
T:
9:41
